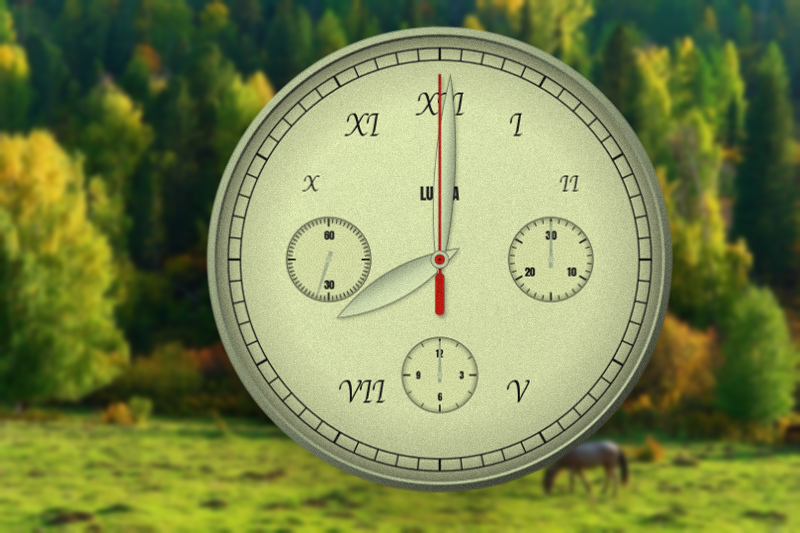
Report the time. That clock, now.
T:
8:00:33
